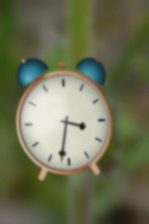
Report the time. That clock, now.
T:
3:32
